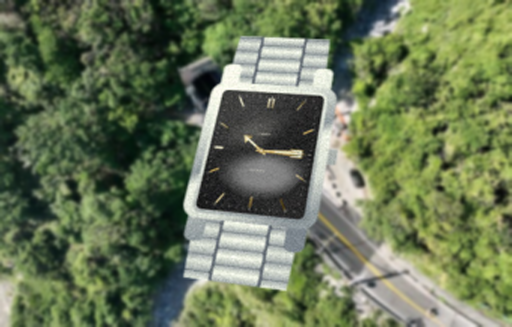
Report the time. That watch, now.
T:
10:15
